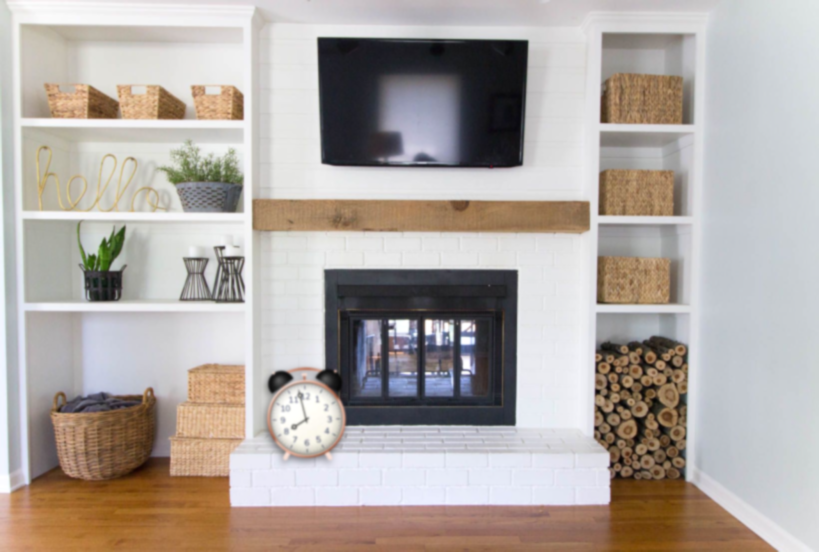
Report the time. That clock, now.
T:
7:58
